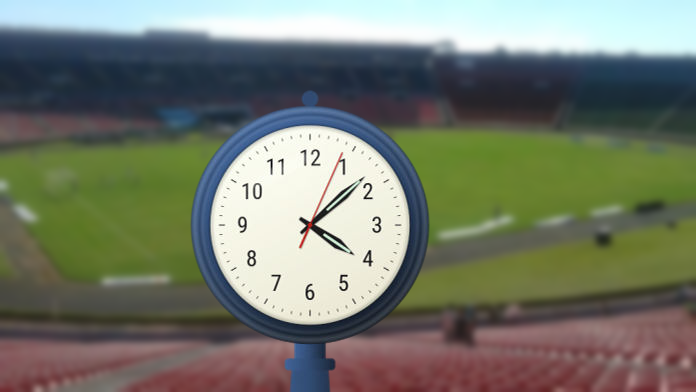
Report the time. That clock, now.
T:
4:08:04
